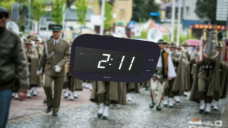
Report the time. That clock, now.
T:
2:11
